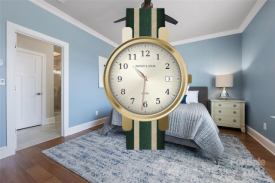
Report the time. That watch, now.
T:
10:31
